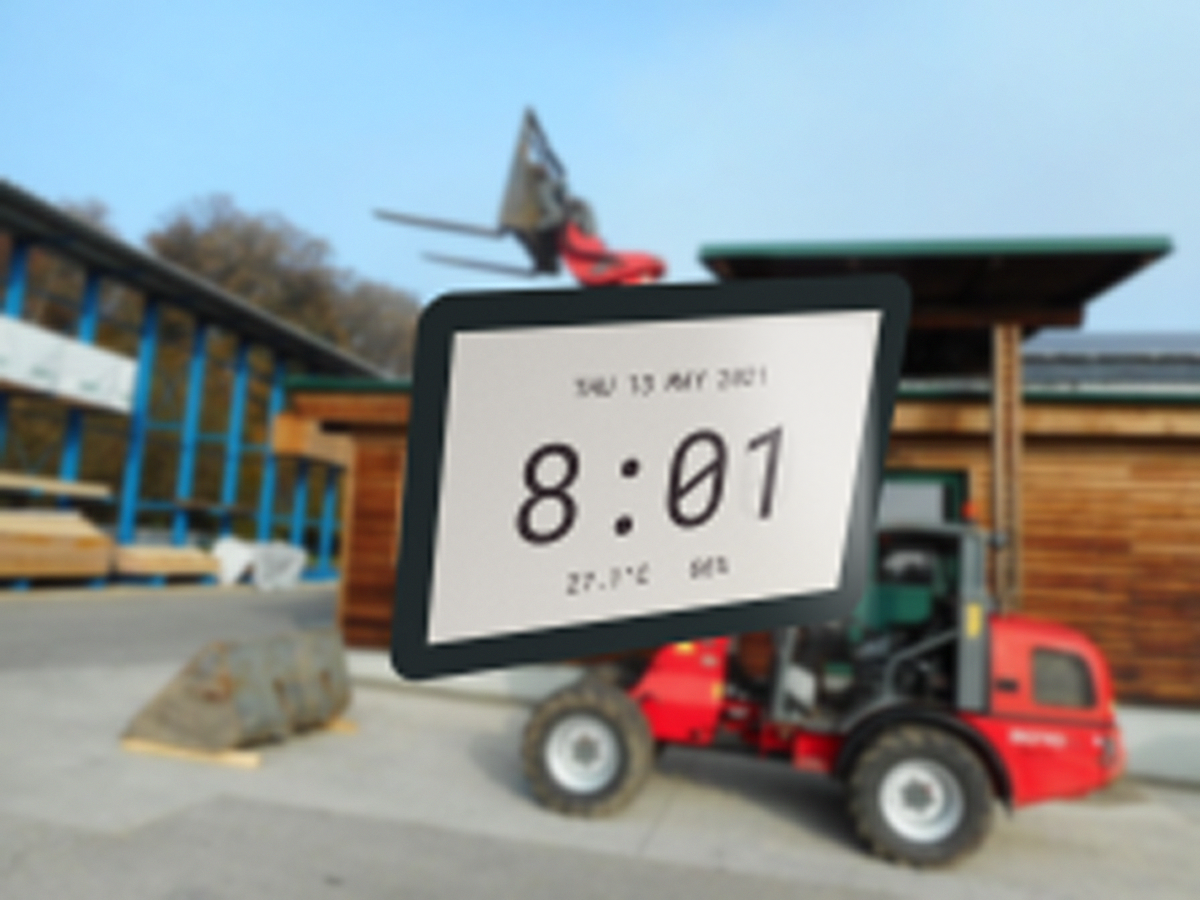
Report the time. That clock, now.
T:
8:01
